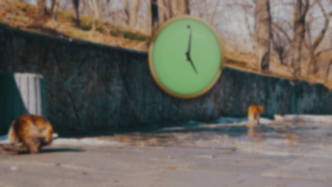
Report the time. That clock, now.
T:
5:01
